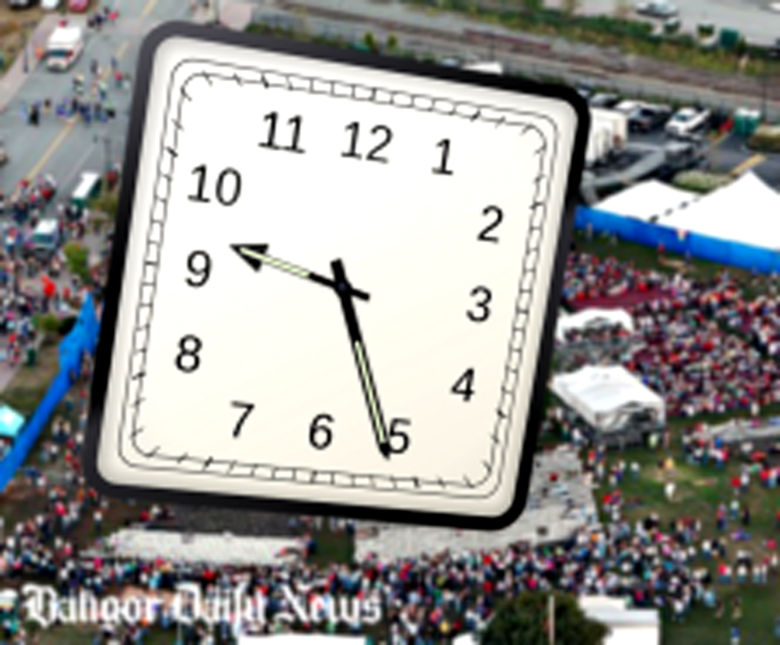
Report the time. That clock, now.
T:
9:26
